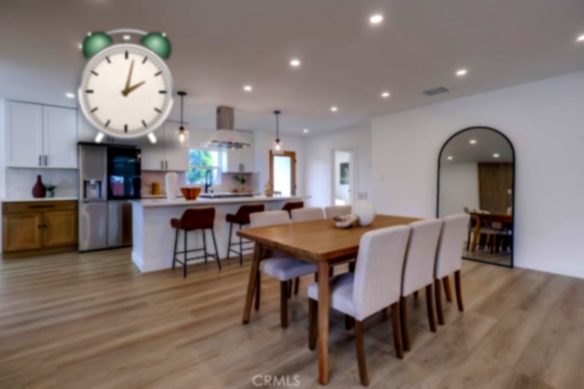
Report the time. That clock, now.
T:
2:02
